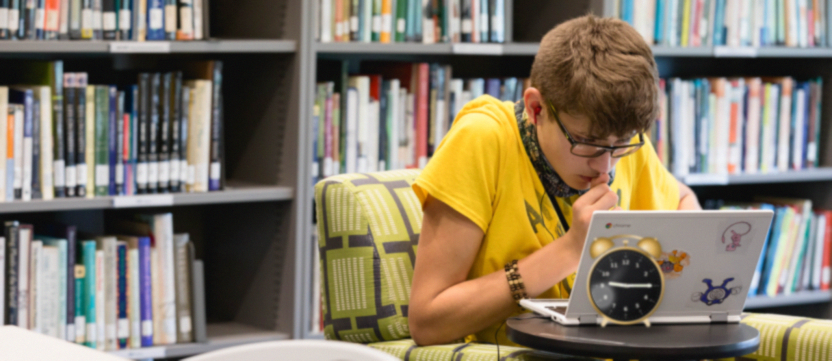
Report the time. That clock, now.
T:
9:15
